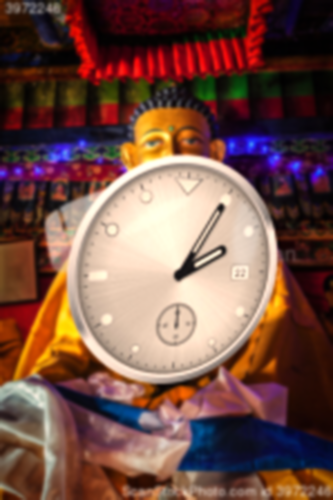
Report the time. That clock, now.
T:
2:05
